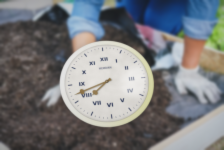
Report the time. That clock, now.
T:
7:42
